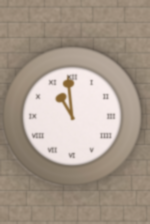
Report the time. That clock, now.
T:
10:59
